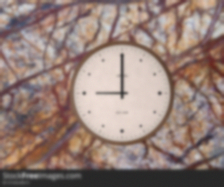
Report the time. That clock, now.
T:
9:00
